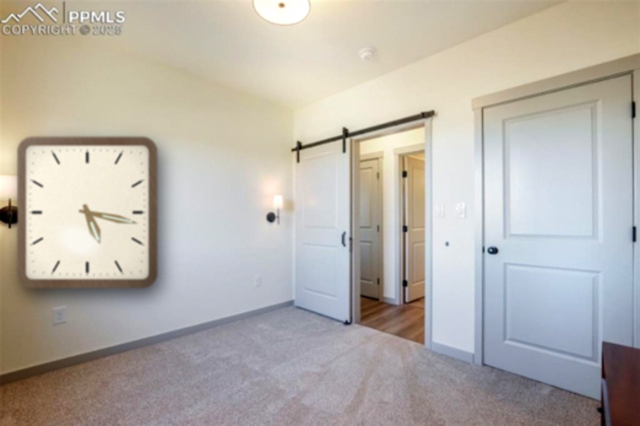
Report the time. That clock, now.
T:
5:17
